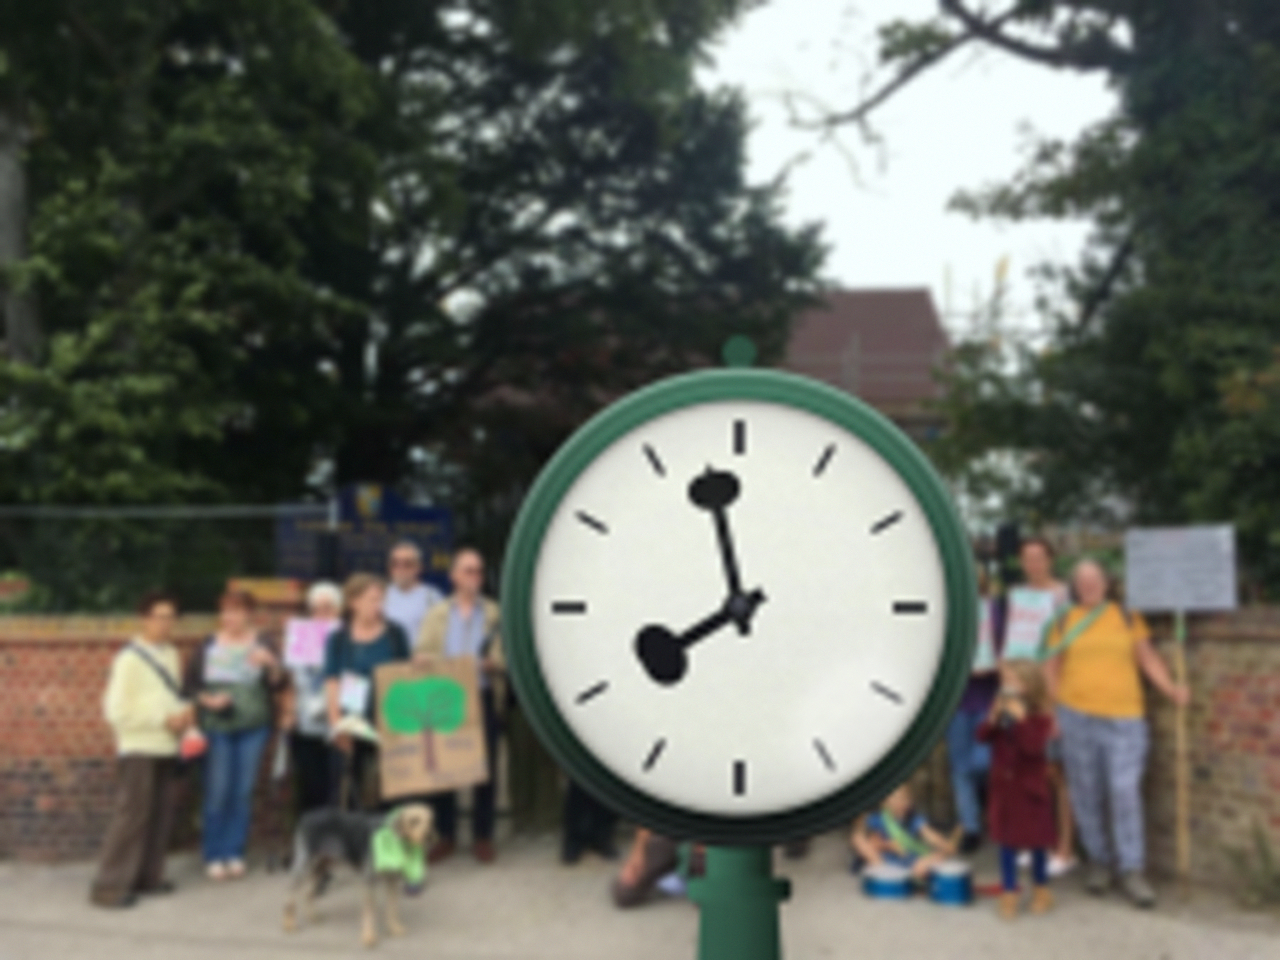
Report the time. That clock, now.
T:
7:58
